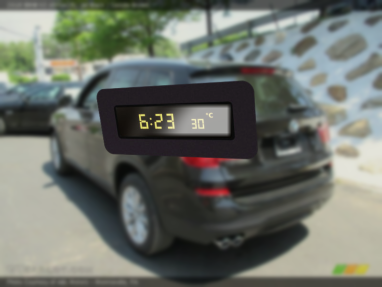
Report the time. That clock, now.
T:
6:23
